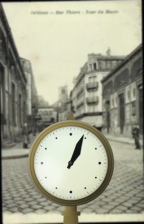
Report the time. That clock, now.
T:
1:04
